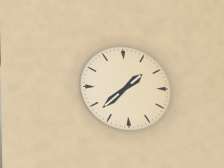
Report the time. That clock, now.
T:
1:38
